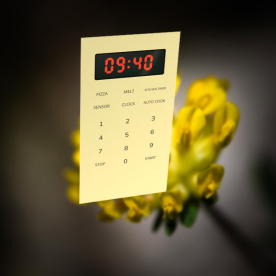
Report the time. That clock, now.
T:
9:40
